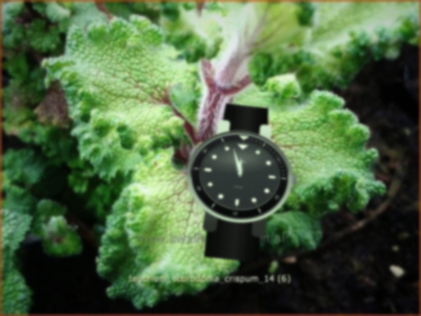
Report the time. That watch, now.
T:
11:57
